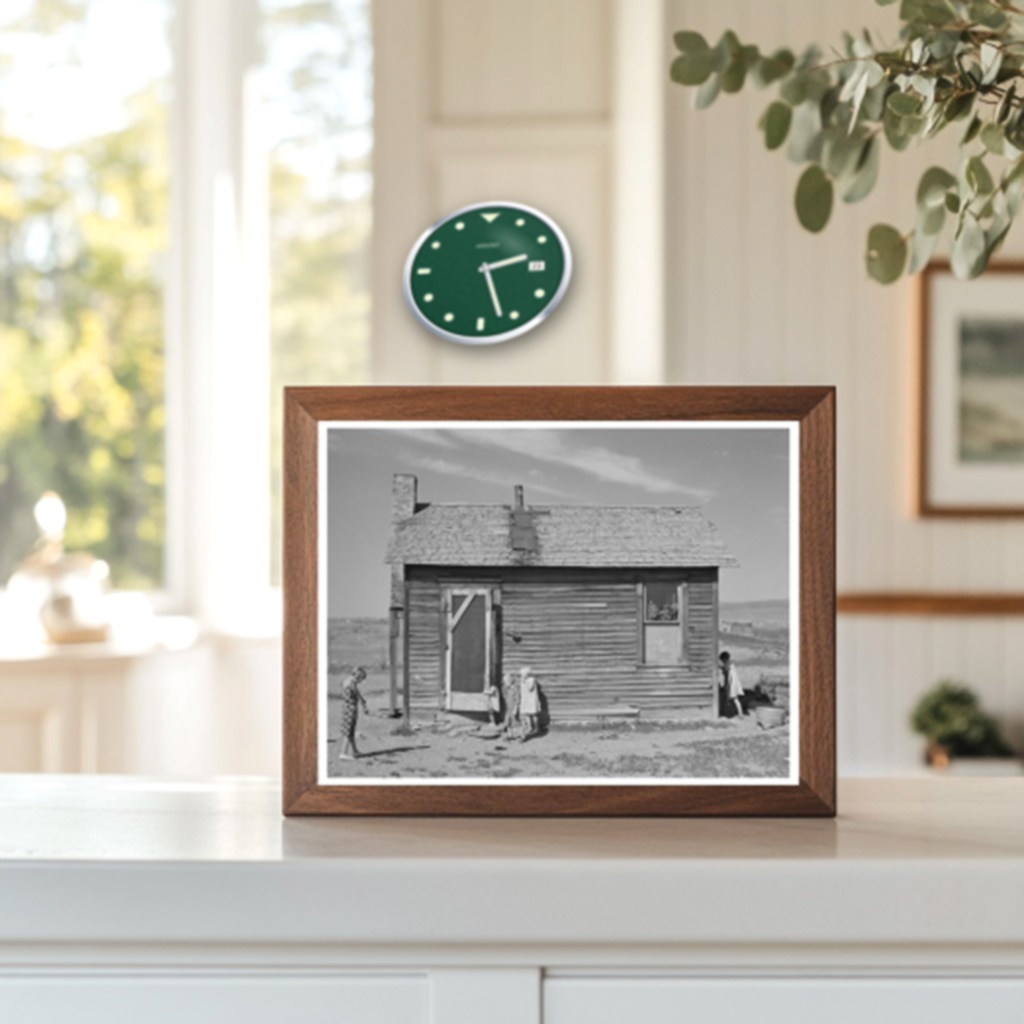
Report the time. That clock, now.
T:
2:27
